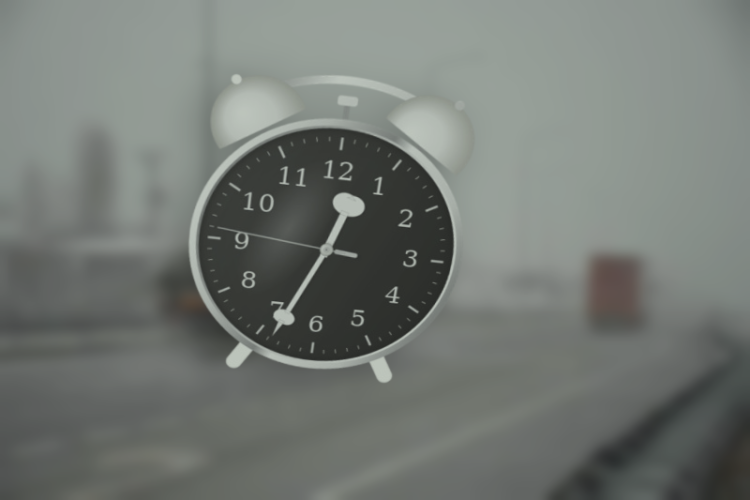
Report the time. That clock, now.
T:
12:33:46
